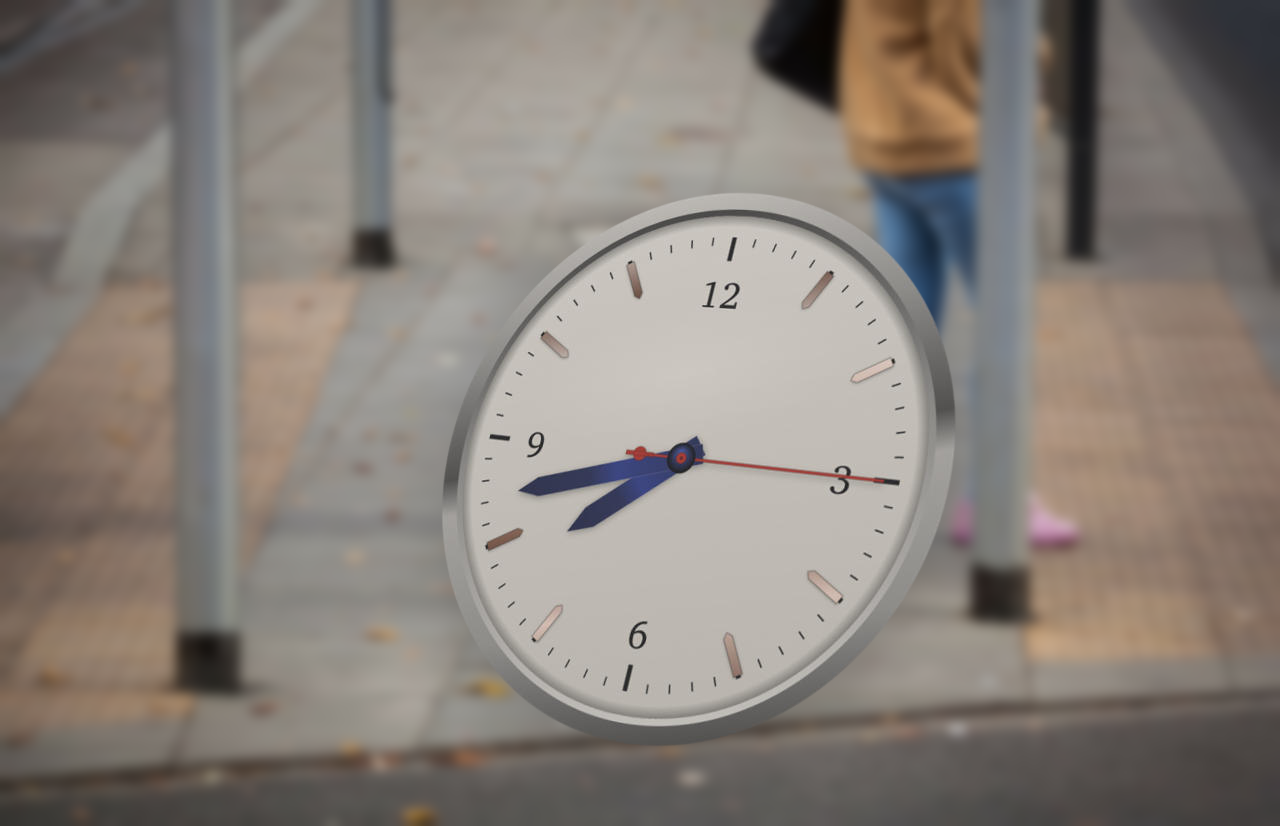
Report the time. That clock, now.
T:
7:42:15
